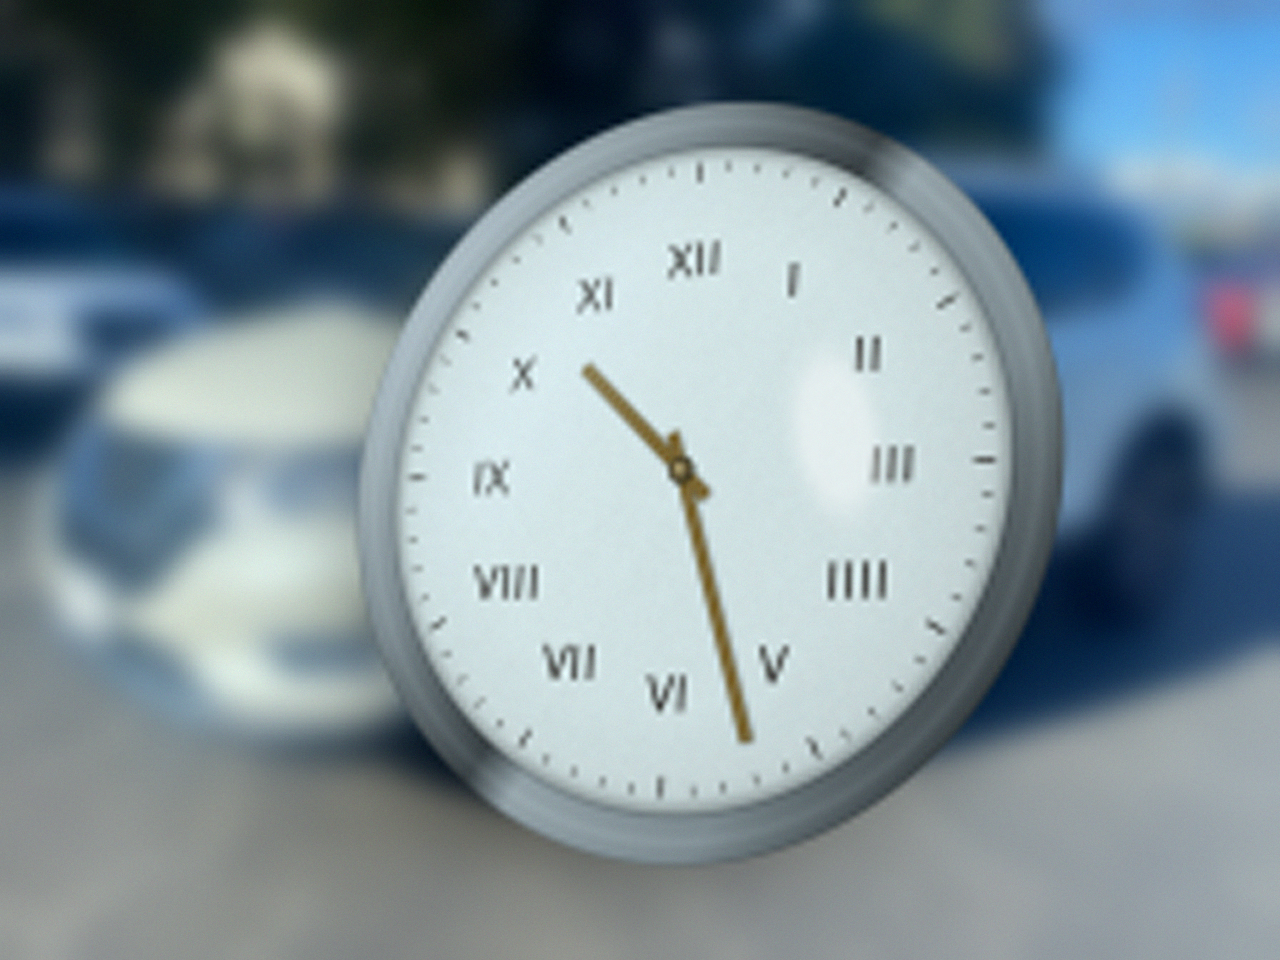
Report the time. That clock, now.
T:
10:27
